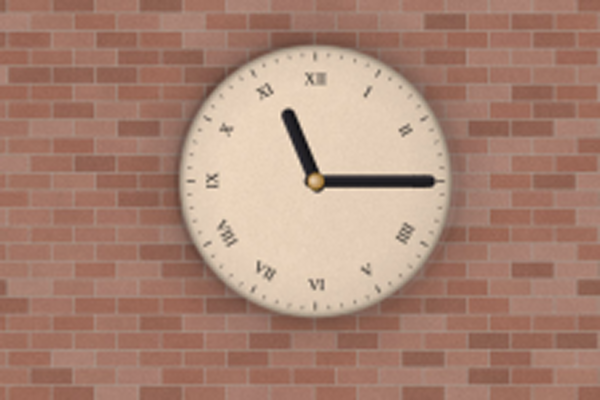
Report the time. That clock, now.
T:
11:15
